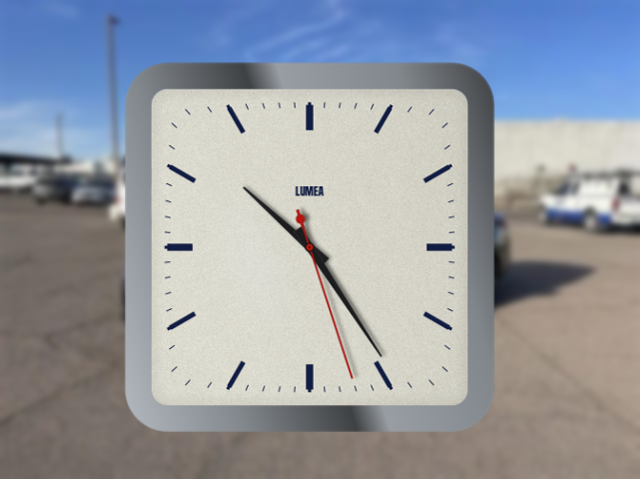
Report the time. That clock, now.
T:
10:24:27
